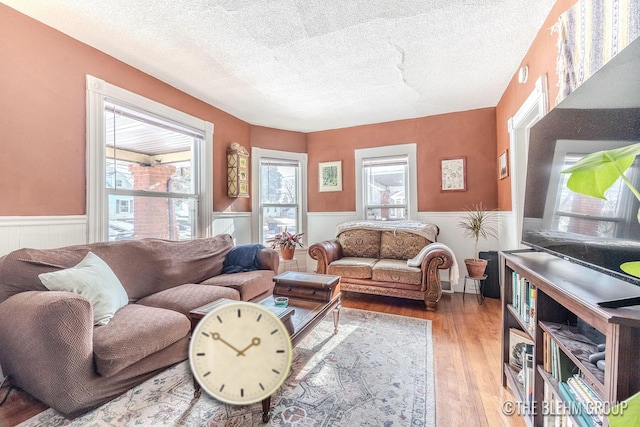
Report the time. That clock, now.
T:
1:51
